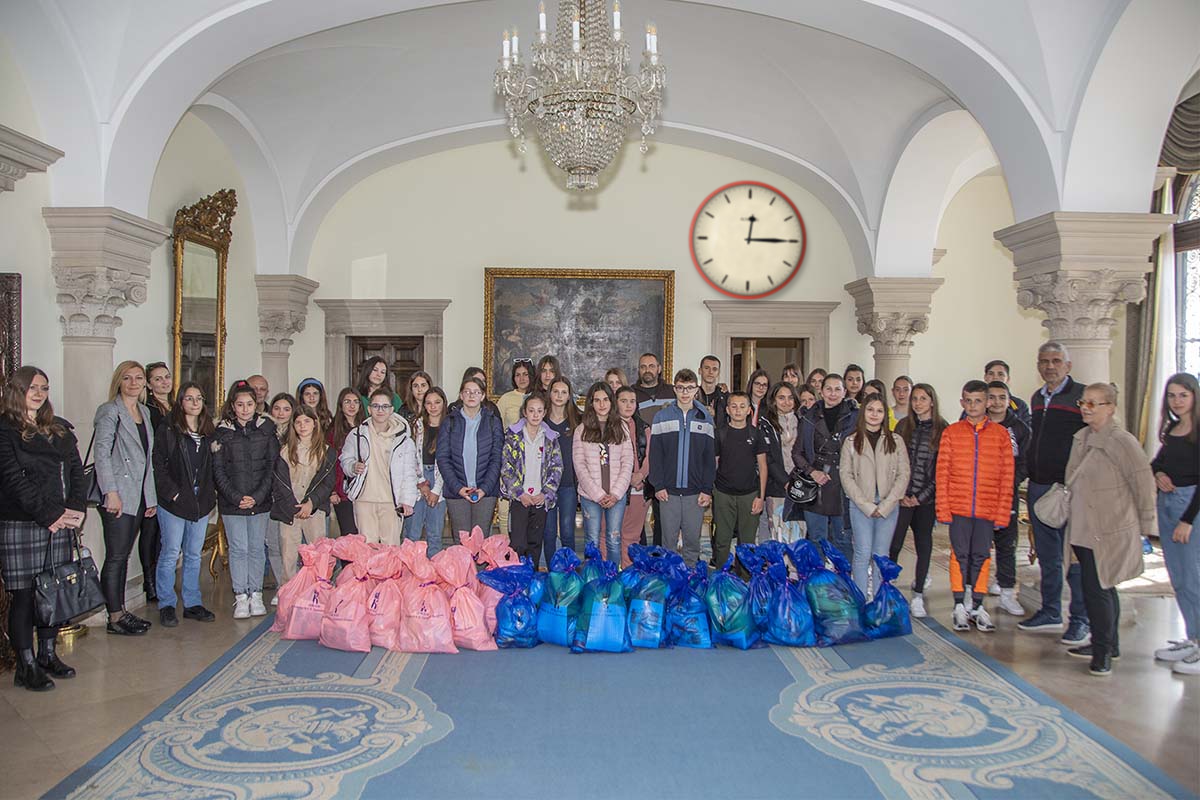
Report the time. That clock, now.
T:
12:15
